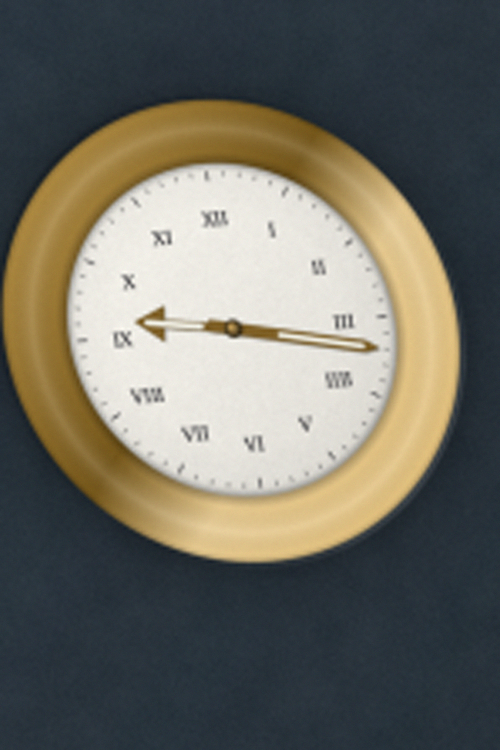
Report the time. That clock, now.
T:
9:17
